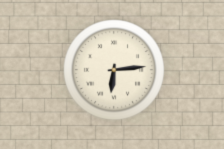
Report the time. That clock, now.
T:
6:14
